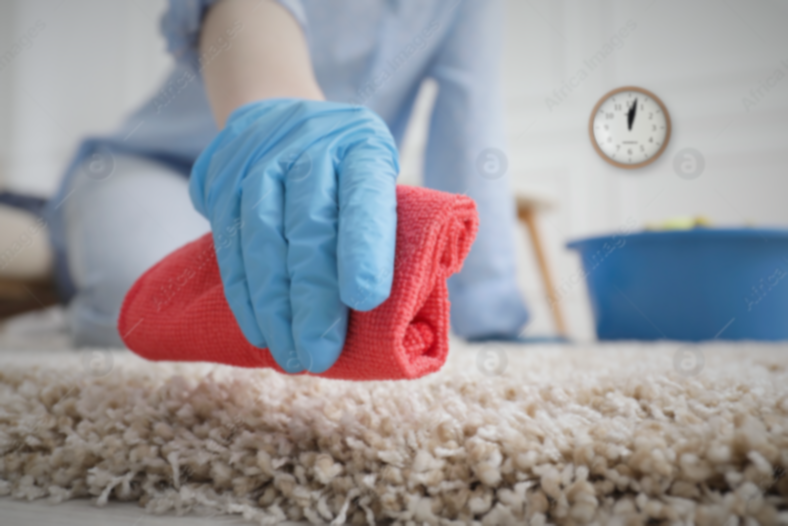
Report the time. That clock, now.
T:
12:02
